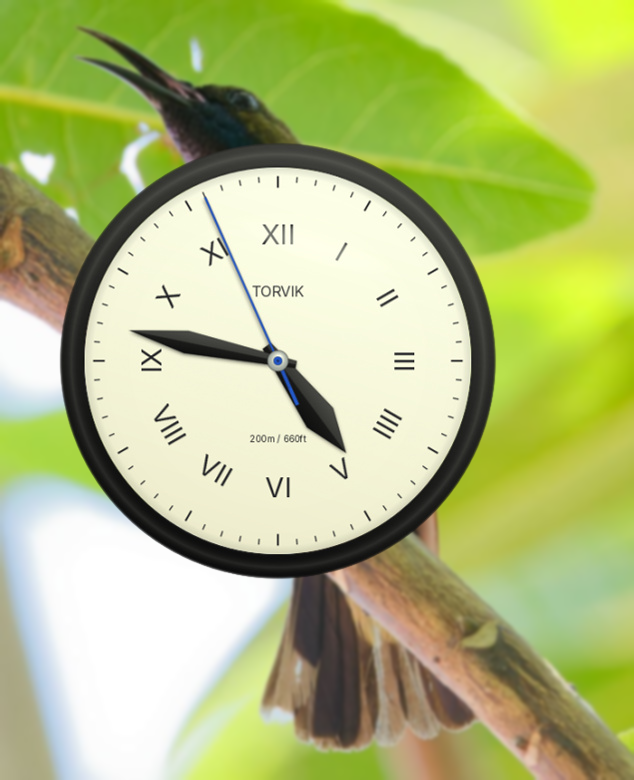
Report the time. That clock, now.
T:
4:46:56
